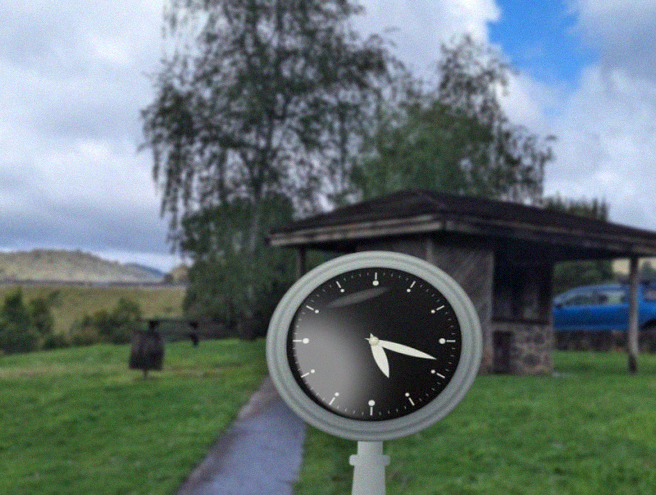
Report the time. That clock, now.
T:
5:18
